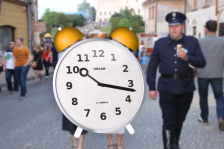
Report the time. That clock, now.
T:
10:17
